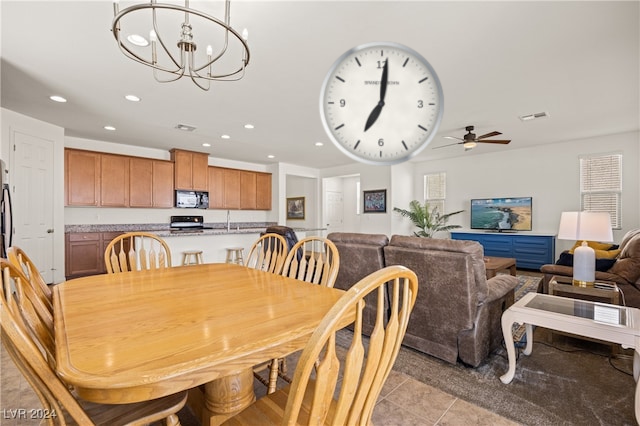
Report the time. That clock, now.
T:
7:01
